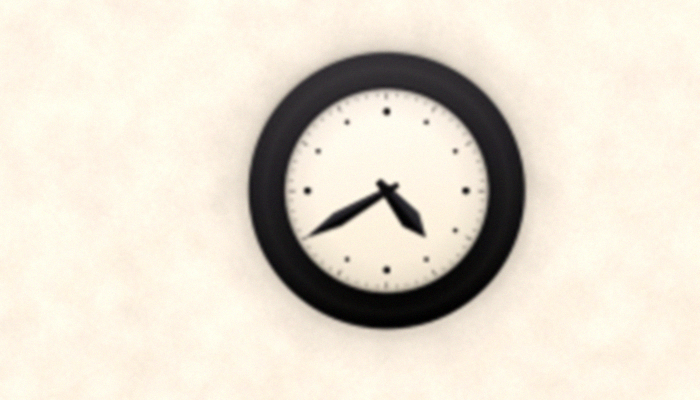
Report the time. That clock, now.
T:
4:40
